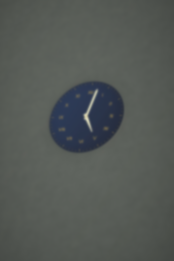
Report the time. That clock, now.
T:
5:02
